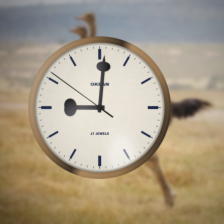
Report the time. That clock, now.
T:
9:00:51
